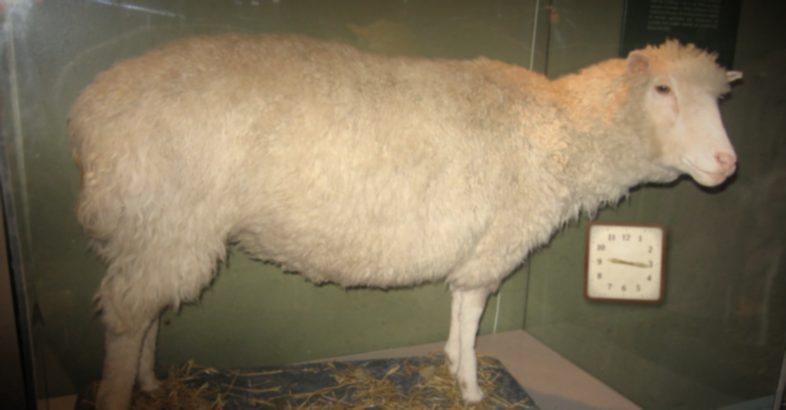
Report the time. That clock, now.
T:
9:16
